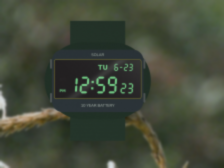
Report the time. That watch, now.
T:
12:59:23
